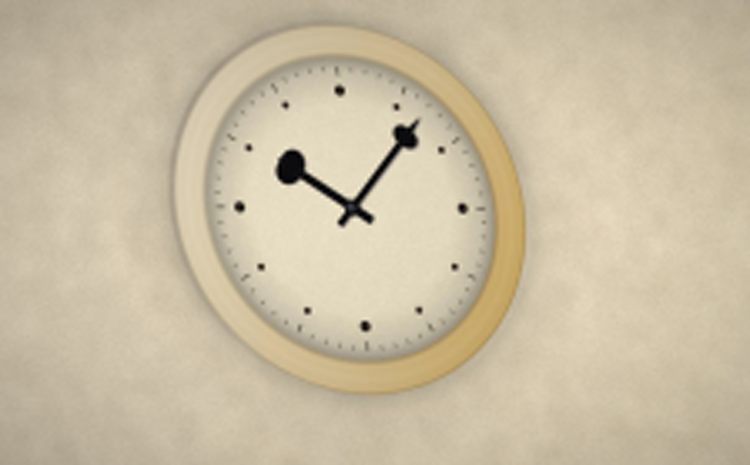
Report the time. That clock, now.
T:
10:07
